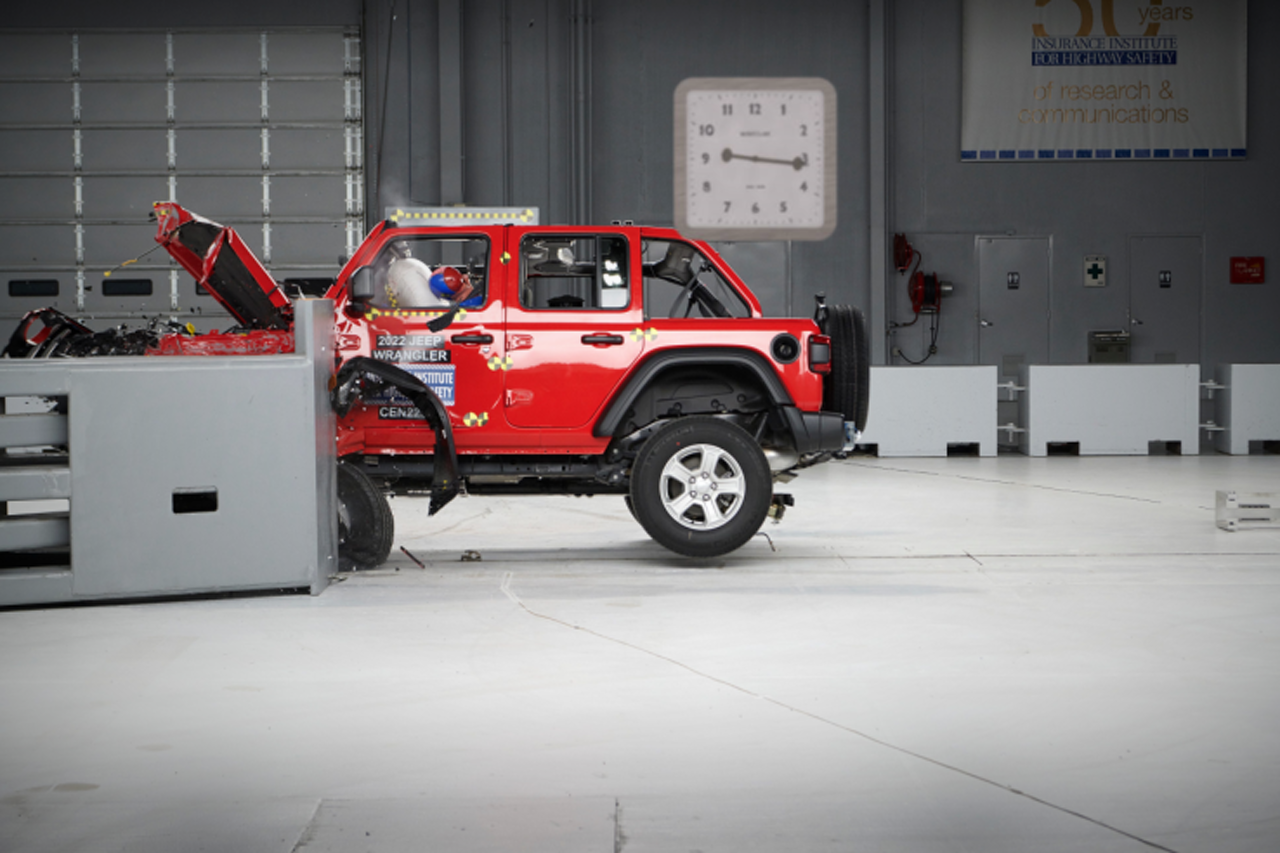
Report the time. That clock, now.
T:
9:16
